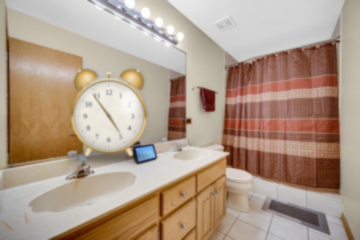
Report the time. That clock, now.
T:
4:54
